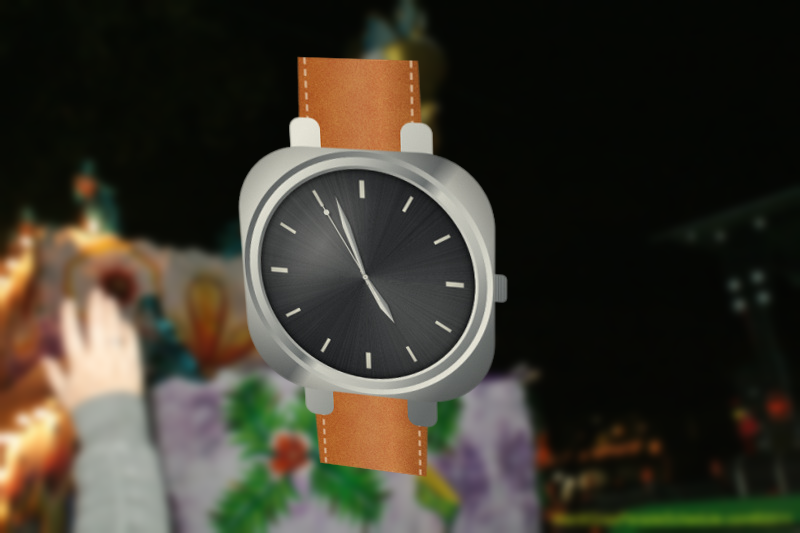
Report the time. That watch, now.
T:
4:56:55
